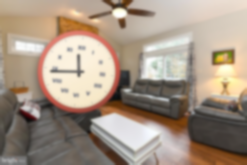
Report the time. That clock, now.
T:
11:44
